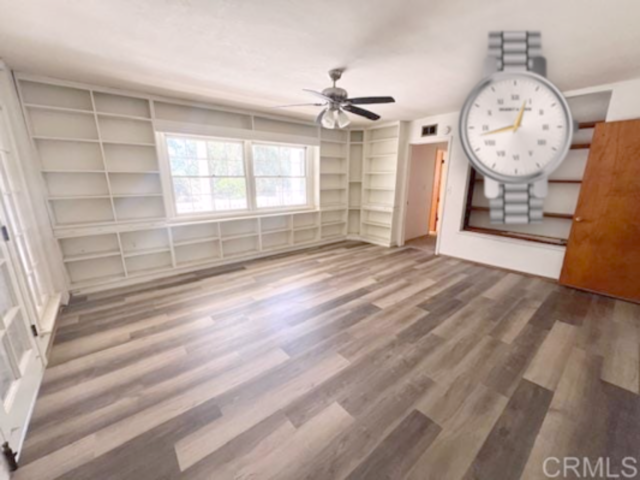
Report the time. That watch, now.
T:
12:43
